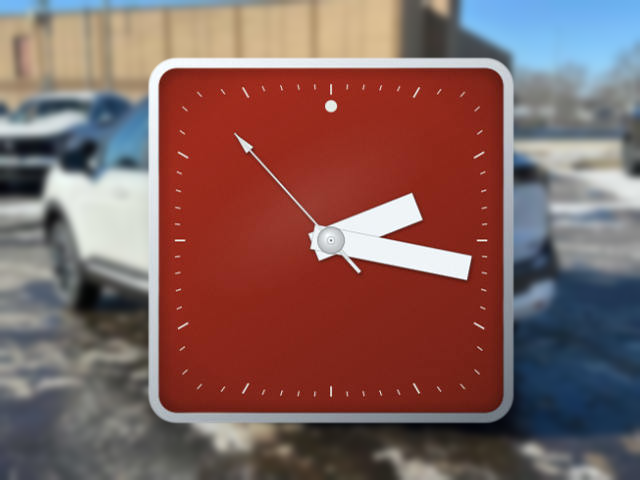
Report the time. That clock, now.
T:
2:16:53
